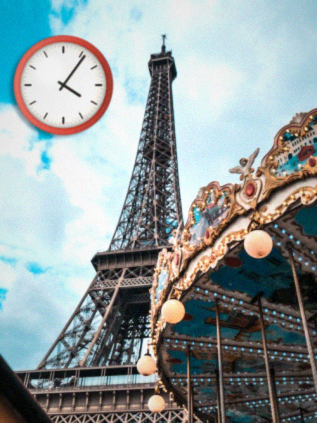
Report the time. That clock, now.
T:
4:06
